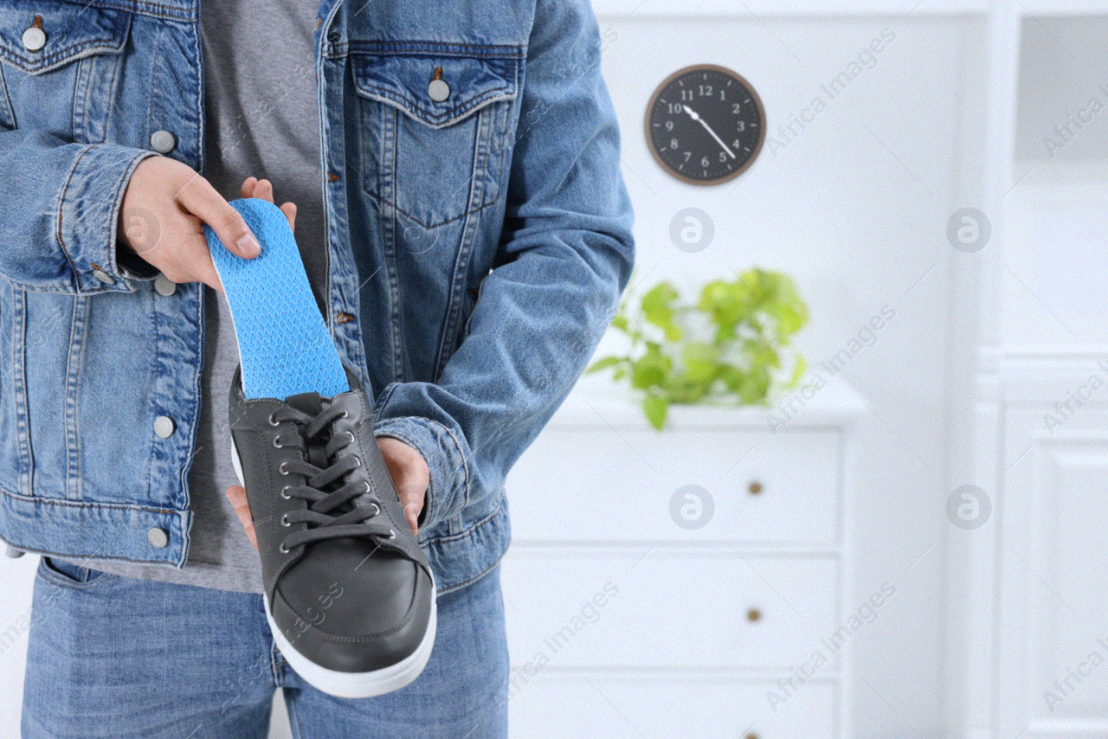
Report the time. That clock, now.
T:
10:23
